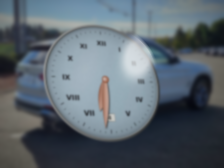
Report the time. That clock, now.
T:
6:31
